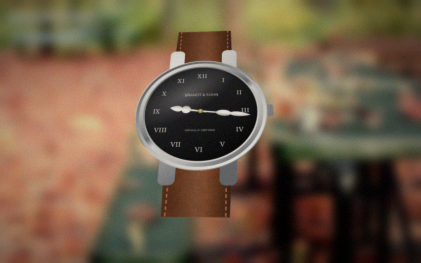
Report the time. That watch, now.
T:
9:16
